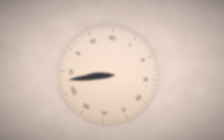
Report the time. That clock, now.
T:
8:43
